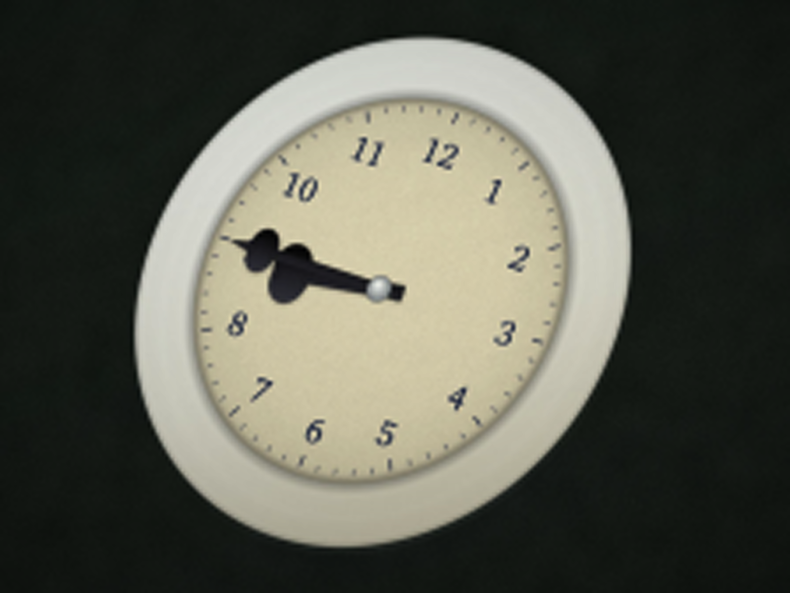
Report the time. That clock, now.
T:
8:45
